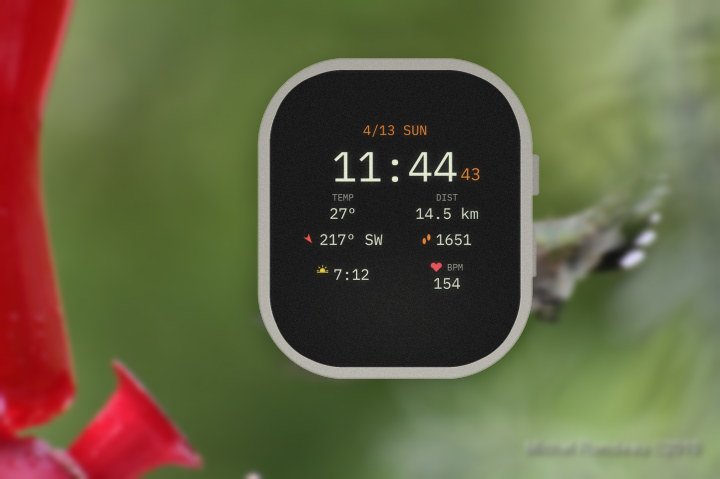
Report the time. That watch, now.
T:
11:44:43
